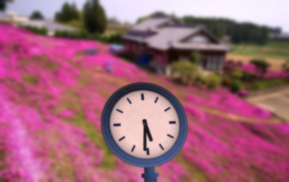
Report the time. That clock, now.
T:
5:31
